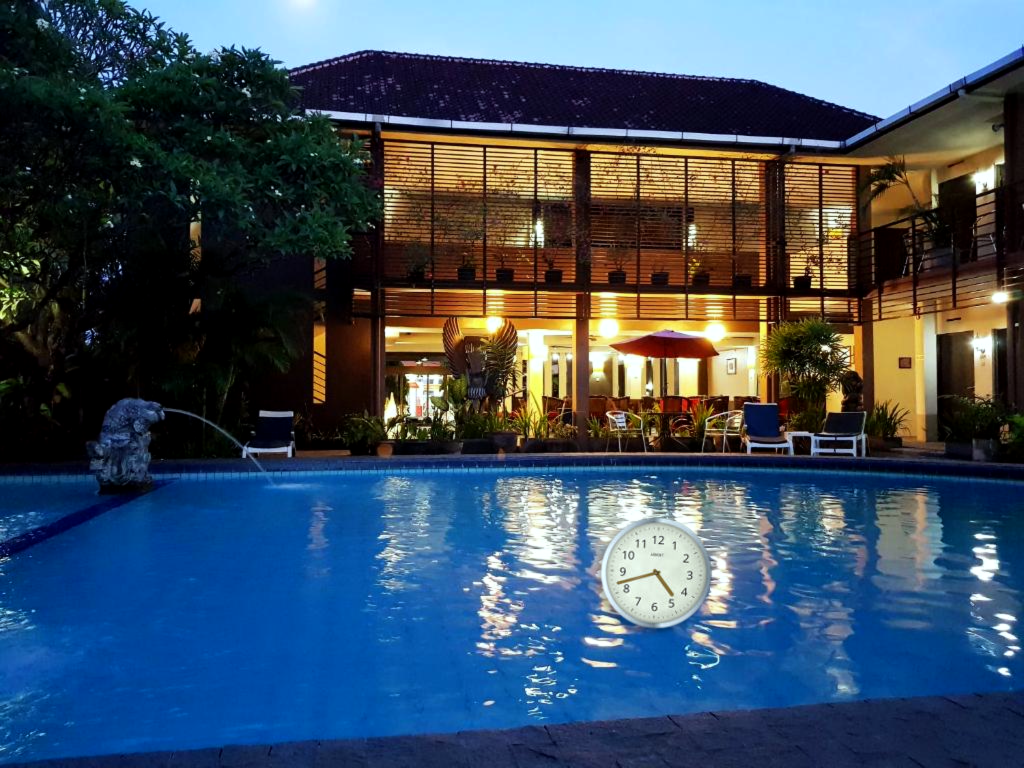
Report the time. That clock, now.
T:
4:42
